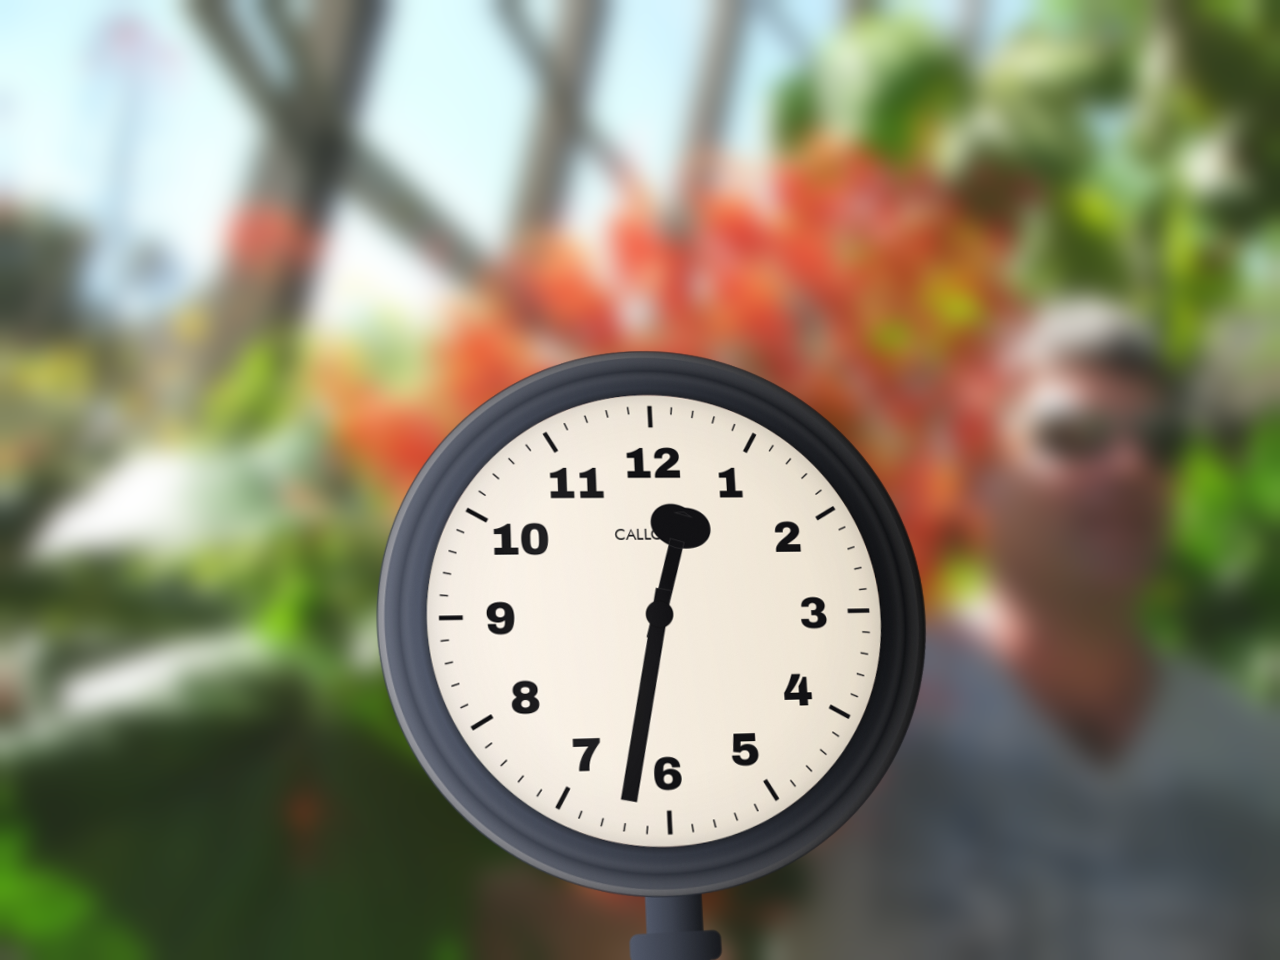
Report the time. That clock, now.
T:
12:32
